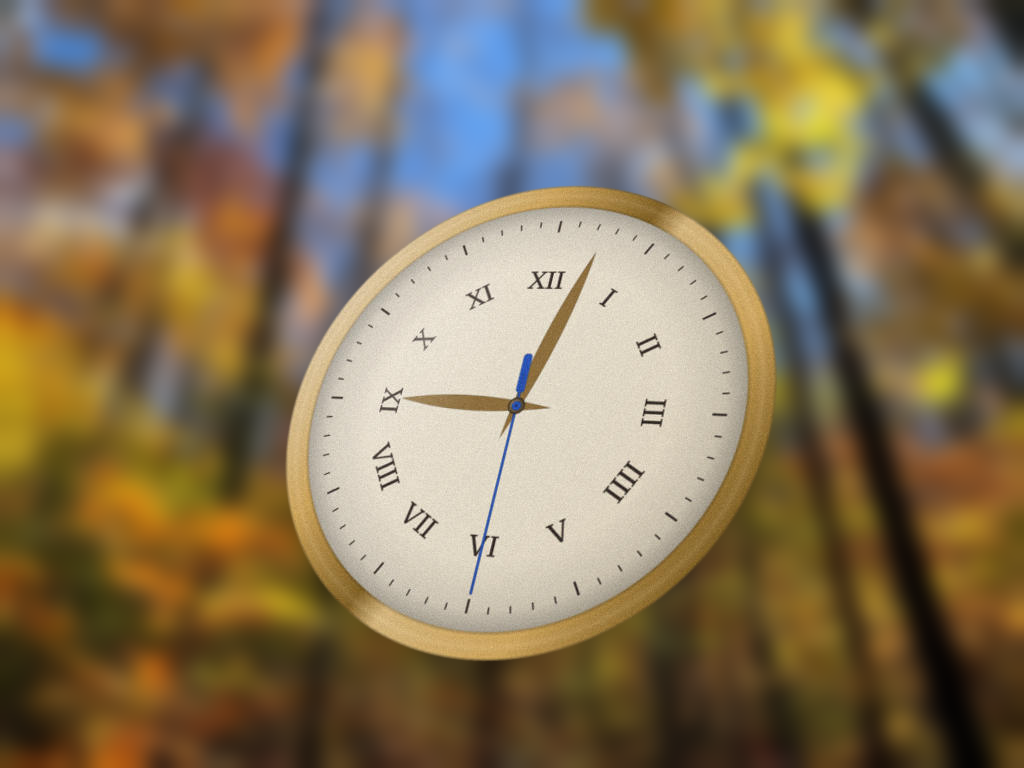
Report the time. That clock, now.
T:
9:02:30
